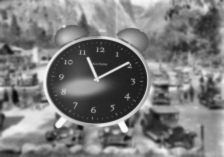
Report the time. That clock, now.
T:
11:09
